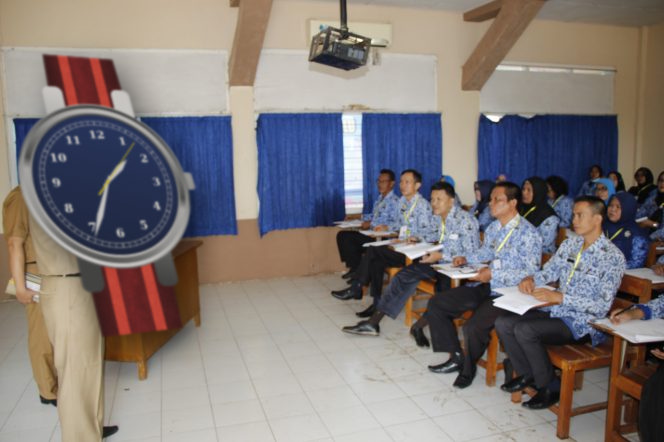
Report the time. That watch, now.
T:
1:34:07
